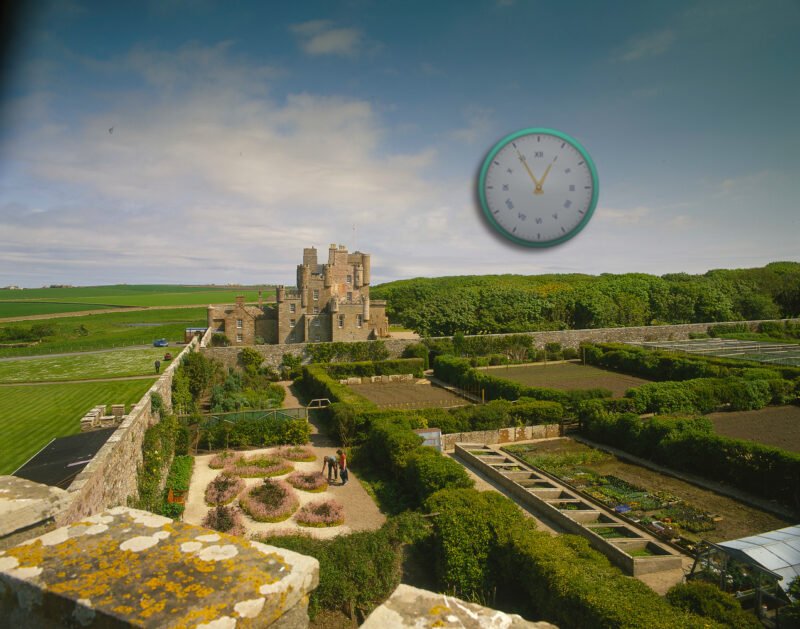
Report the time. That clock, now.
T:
12:55
